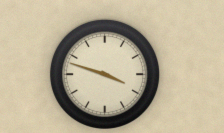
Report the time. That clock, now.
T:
3:48
